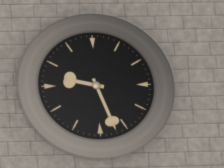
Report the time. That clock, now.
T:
9:27
